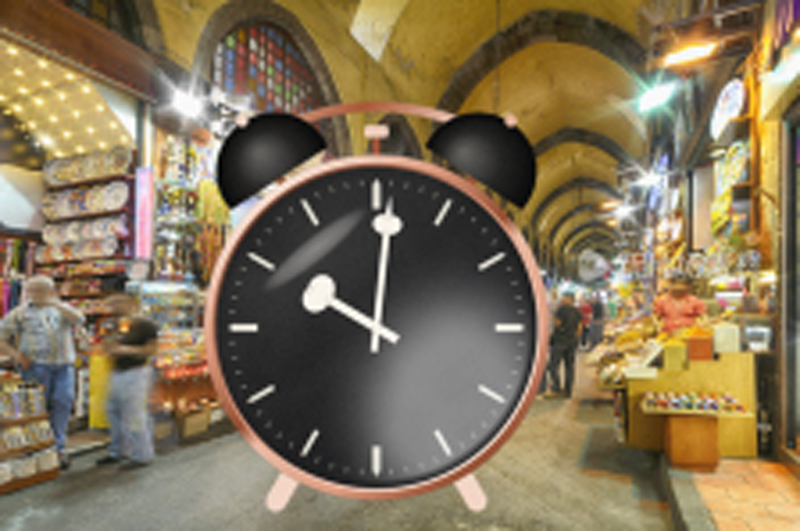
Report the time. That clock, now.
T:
10:01
